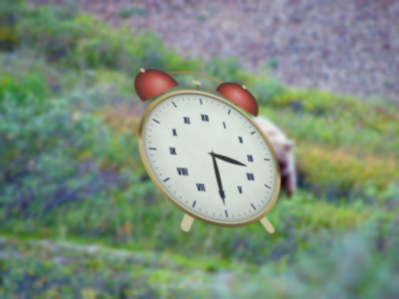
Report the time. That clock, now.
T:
3:30
